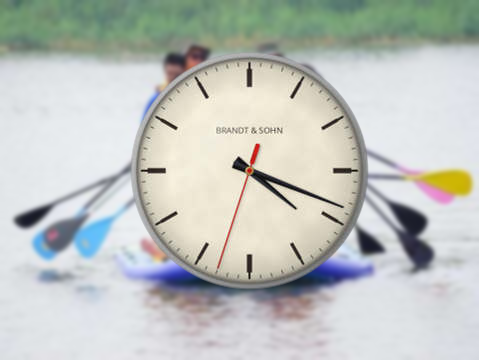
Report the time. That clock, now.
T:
4:18:33
